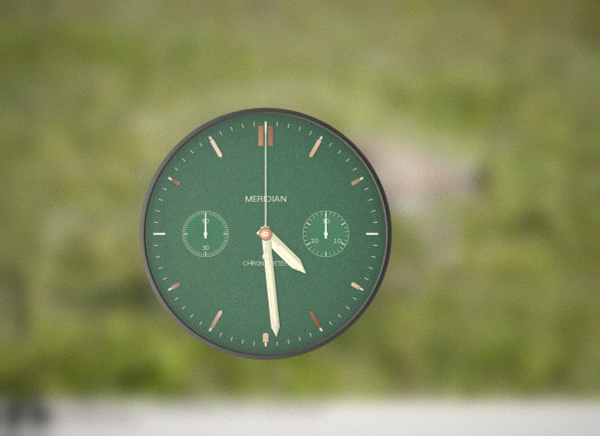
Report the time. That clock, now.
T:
4:29
